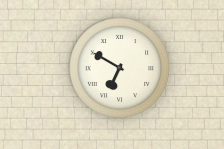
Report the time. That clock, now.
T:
6:50
